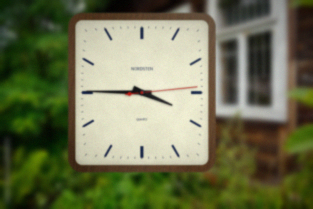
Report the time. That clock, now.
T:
3:45:14
